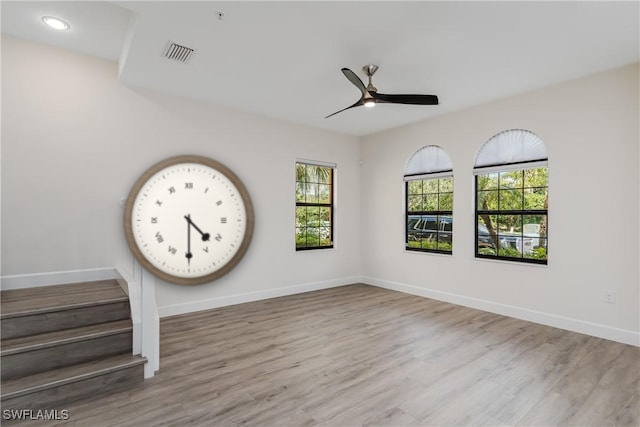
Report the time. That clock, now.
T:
4:30
